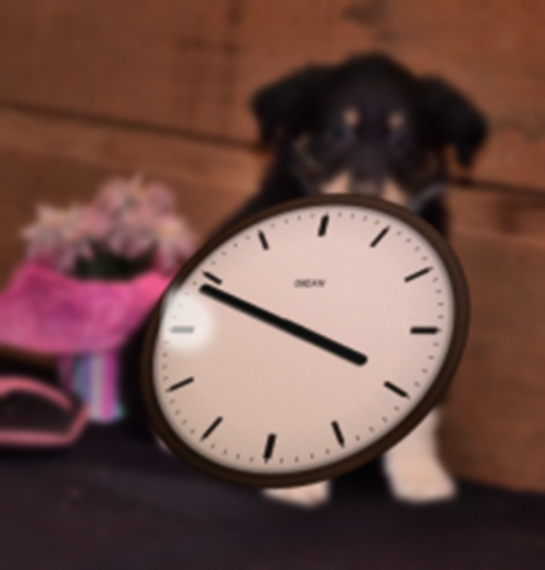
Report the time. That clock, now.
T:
3:49
